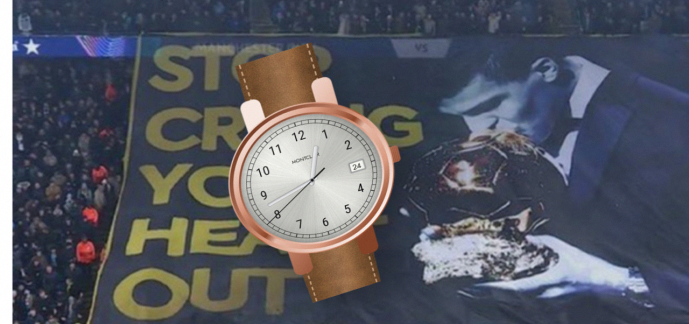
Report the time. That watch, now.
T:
12:42:40
